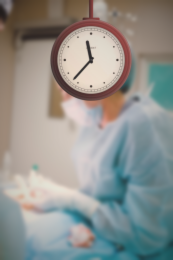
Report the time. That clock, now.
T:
11:37
